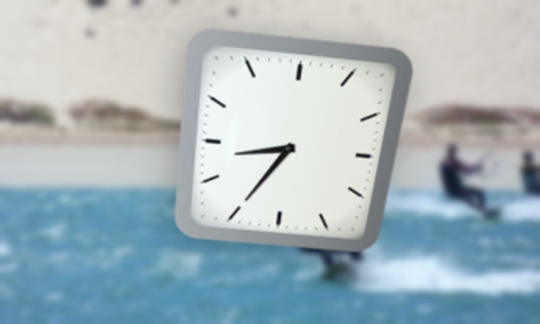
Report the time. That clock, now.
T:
8:35
